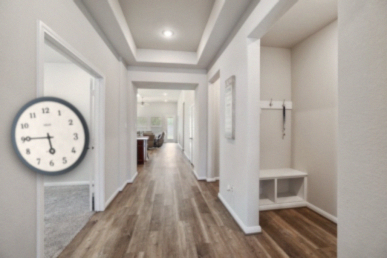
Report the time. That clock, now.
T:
5:45
